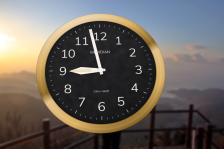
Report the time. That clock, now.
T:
8:58
